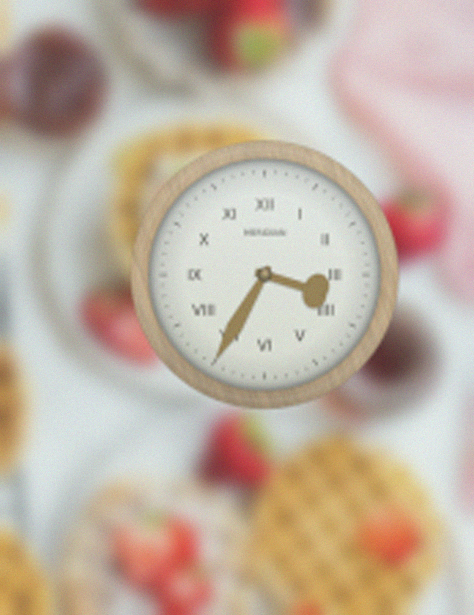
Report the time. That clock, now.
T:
3:35
